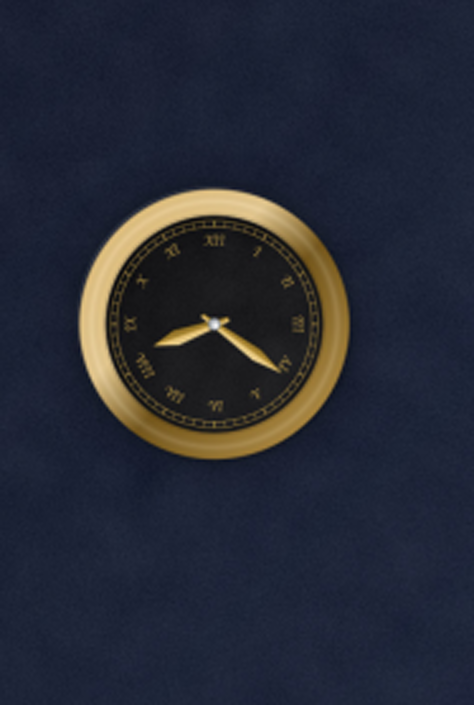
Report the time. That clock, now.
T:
8:21
